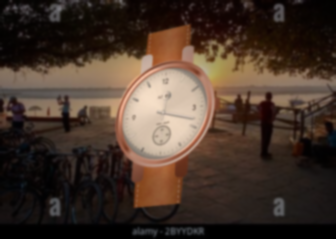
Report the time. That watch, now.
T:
12:18
